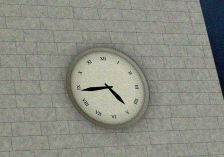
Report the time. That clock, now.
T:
4:44
